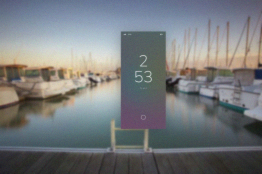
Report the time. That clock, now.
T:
2:53
